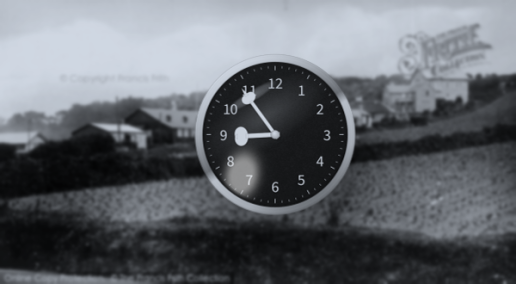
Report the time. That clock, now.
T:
8:54
